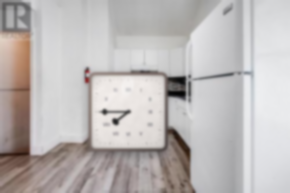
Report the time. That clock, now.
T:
7:45
